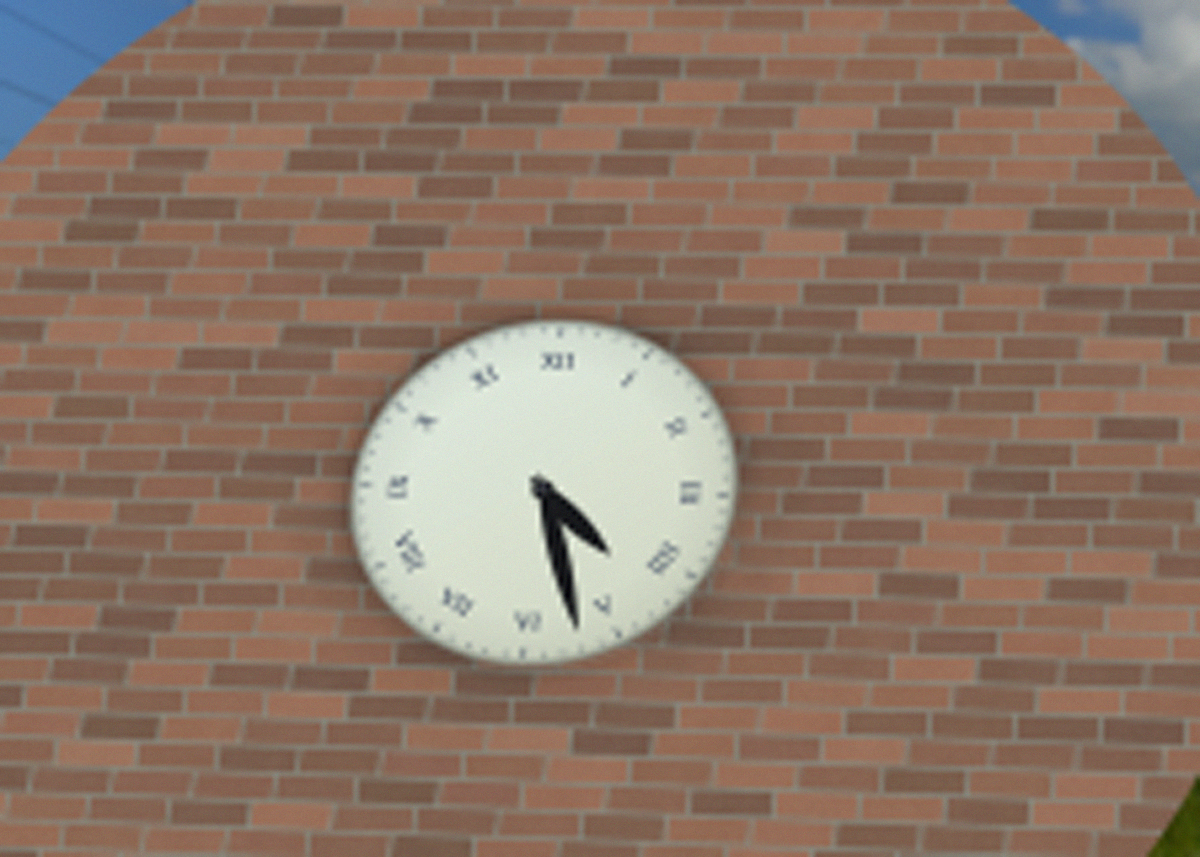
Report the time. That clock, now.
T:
4:27
